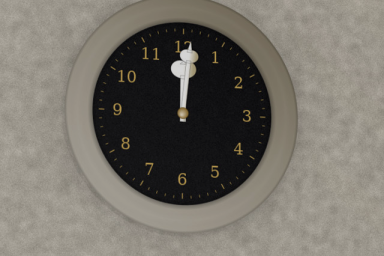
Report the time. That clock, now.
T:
12:01
